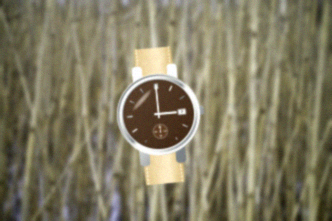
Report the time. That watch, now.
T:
3:00
